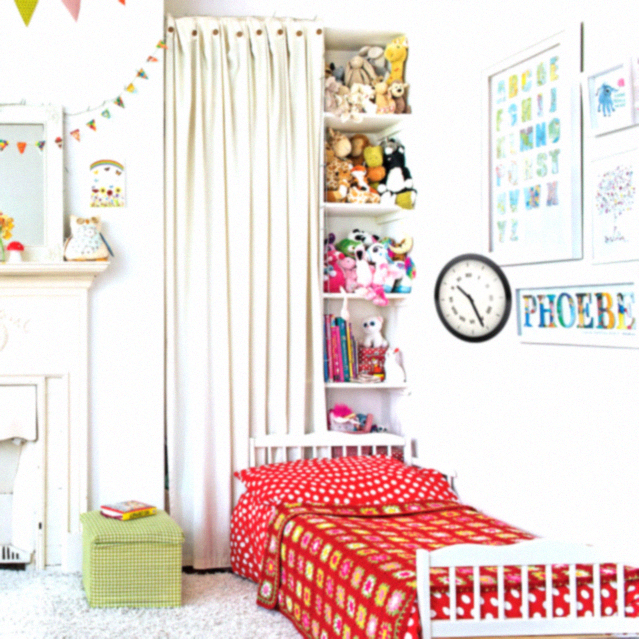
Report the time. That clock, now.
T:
10:26
